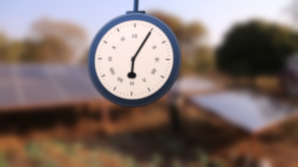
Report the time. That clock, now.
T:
6:05
